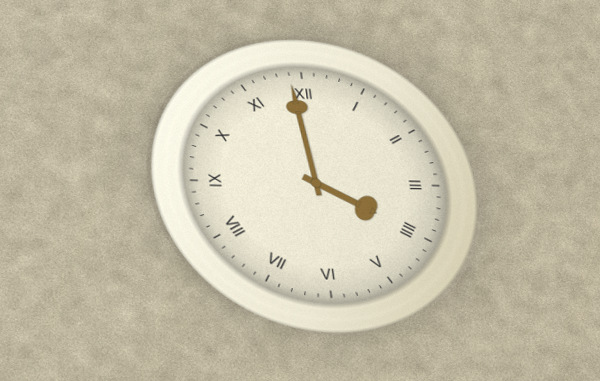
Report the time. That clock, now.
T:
3:59
